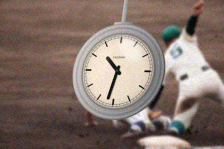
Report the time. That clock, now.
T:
10:32
